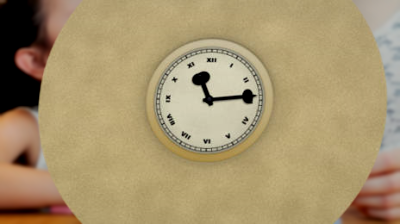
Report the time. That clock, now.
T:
11:14
